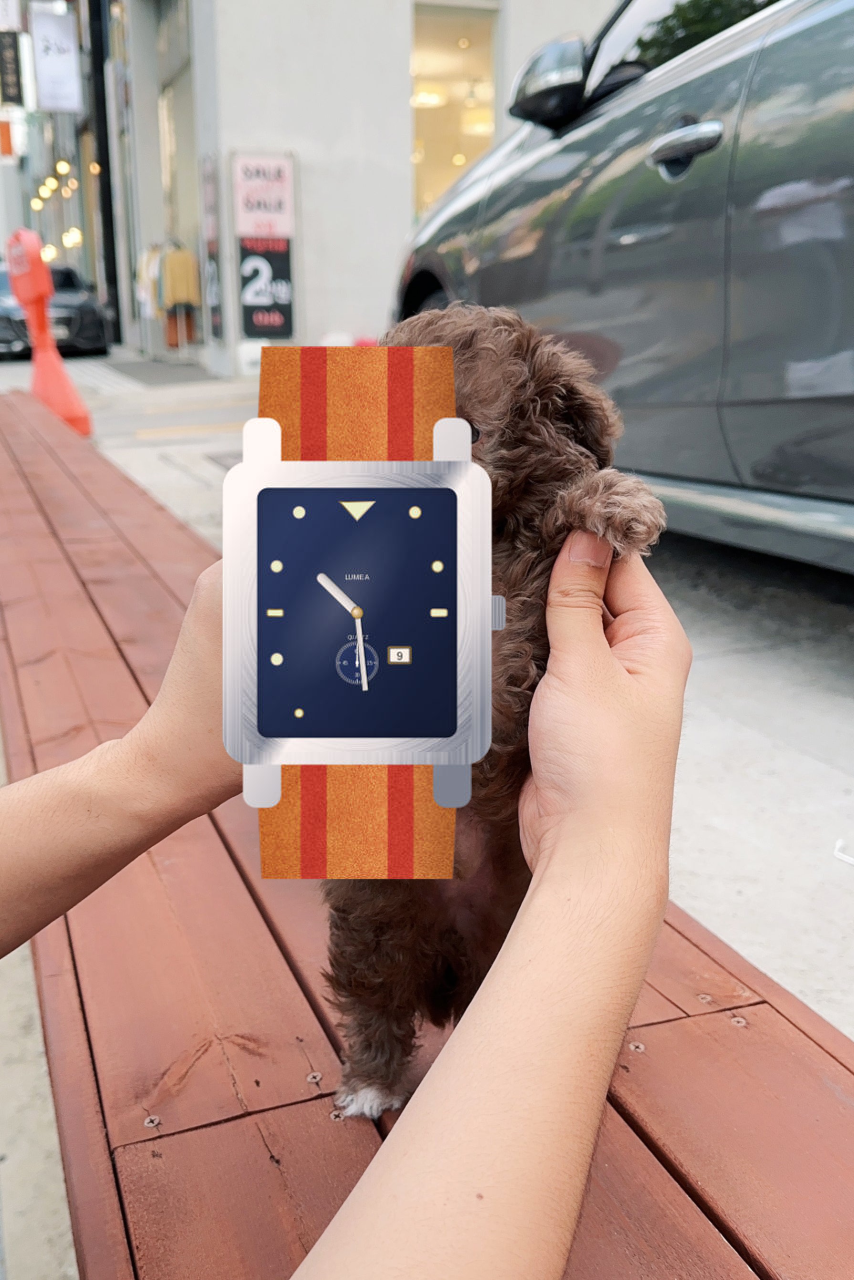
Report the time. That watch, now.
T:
10:29
